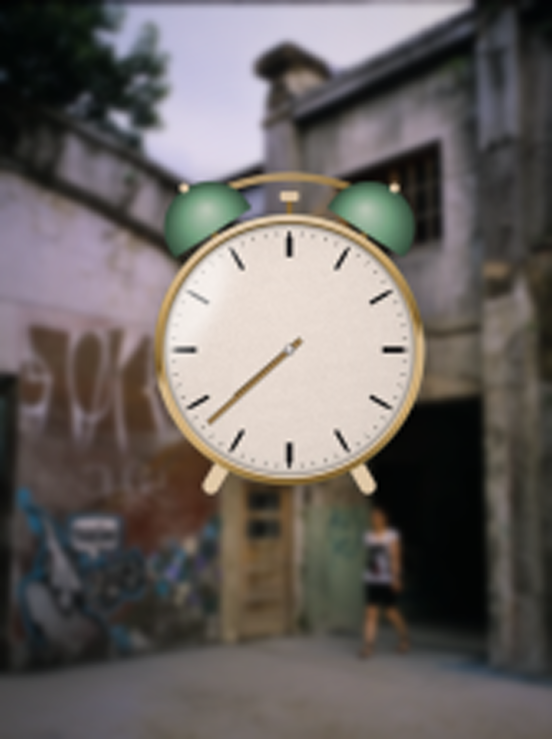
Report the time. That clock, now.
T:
7:38
